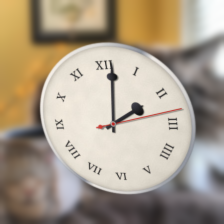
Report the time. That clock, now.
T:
2:01:13
